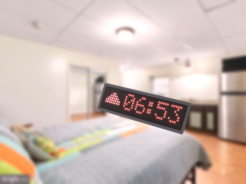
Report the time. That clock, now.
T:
6:53
